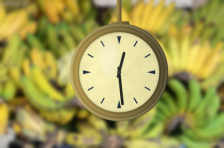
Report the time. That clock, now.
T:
12:29
